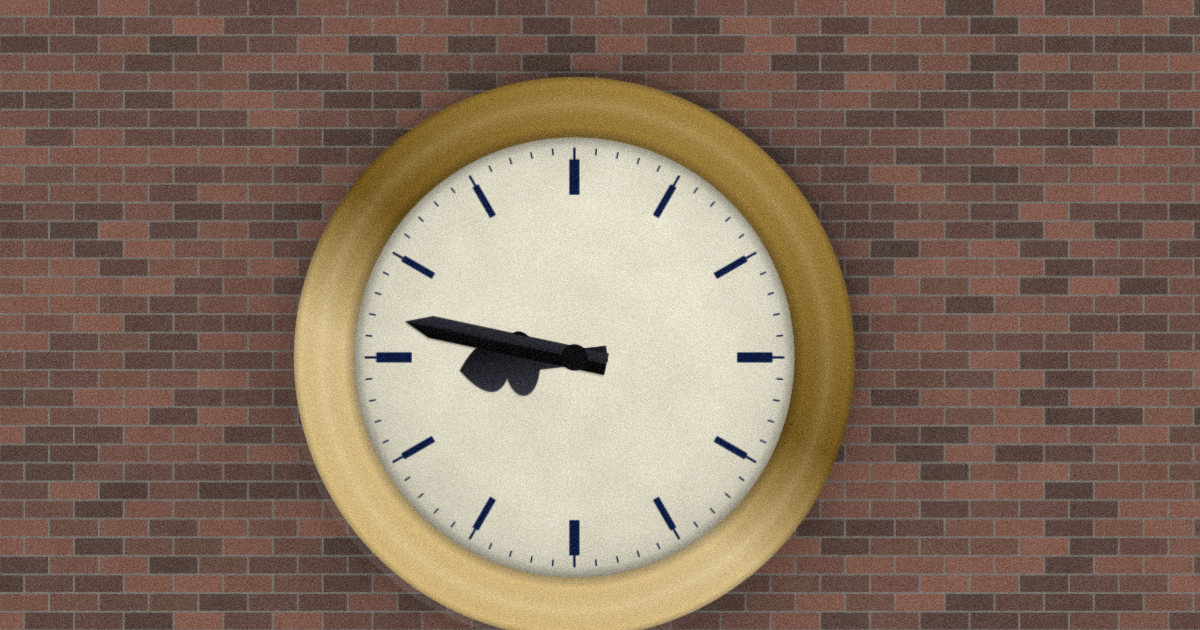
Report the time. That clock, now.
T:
8:47
